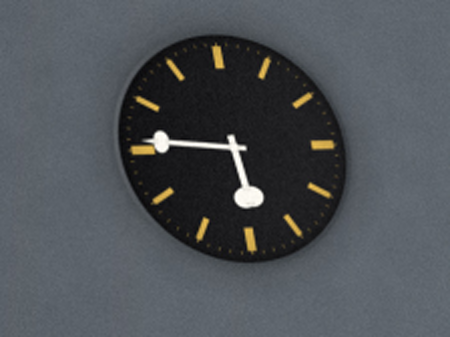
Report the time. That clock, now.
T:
5:46
